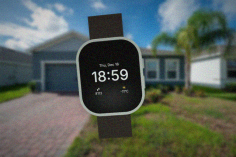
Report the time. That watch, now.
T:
18:59
